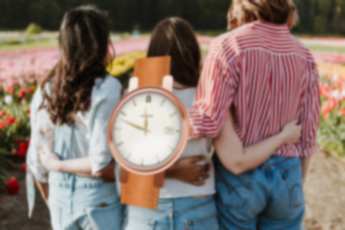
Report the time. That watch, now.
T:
11:48
